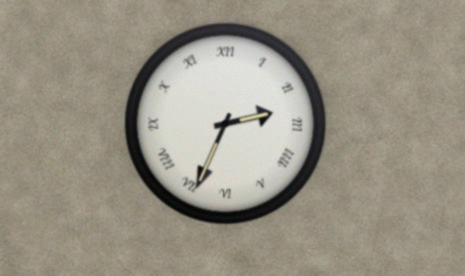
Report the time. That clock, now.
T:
2:34
